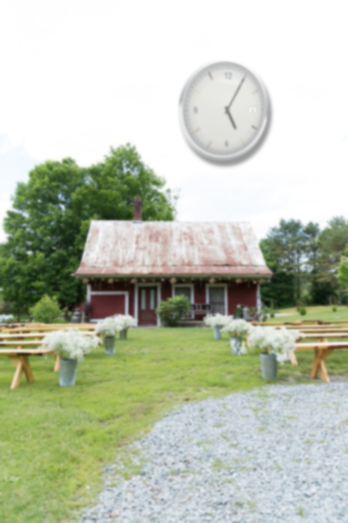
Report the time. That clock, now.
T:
5:05
